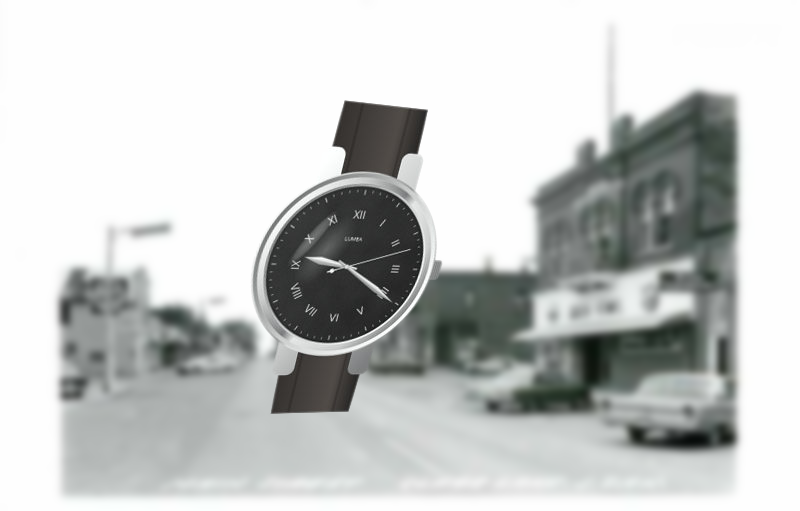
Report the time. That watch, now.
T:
9:20:12
